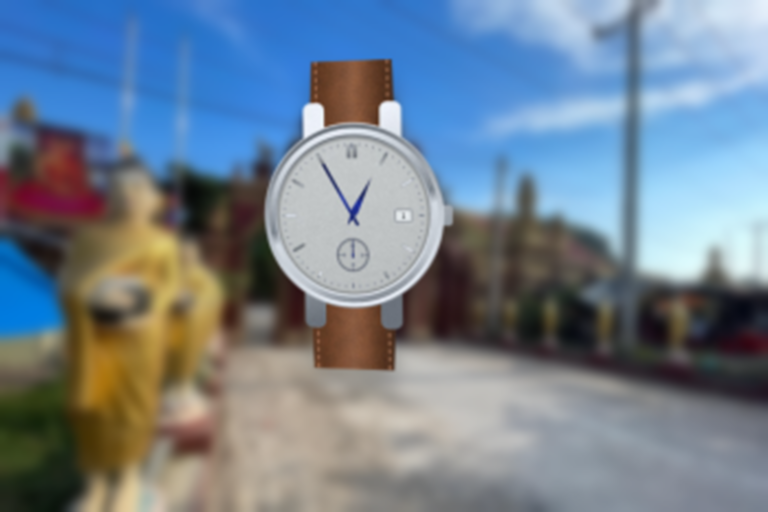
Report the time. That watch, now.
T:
12:55
